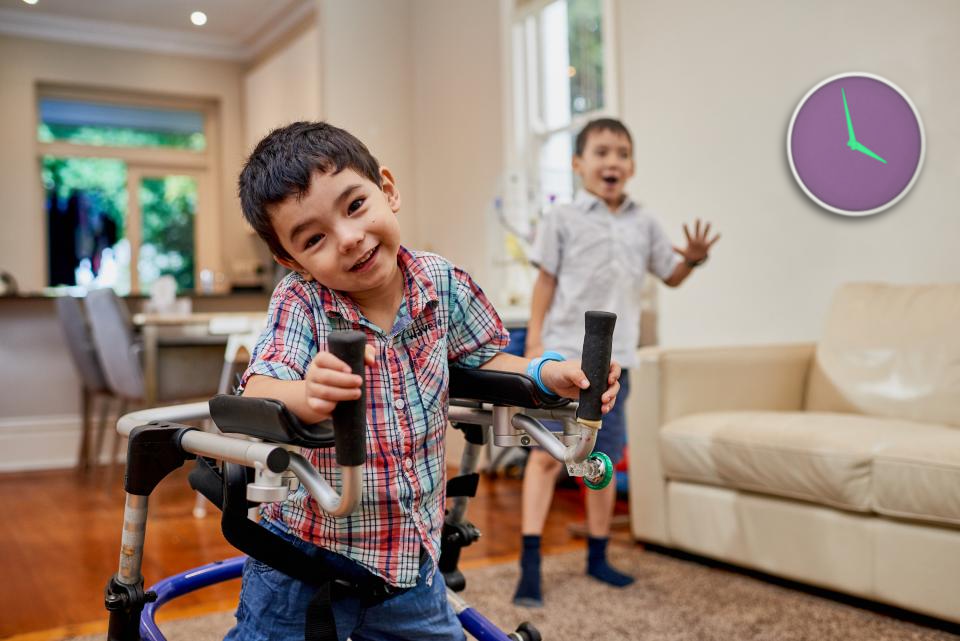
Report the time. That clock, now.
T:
3:58
